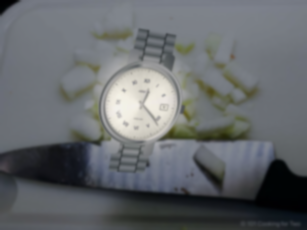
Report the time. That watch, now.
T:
12:22
